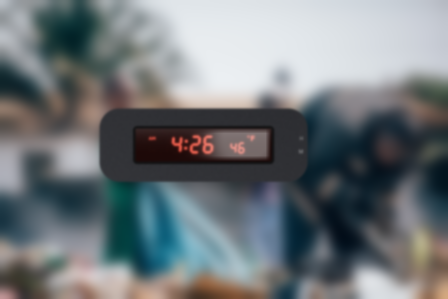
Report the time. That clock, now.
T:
4:26
